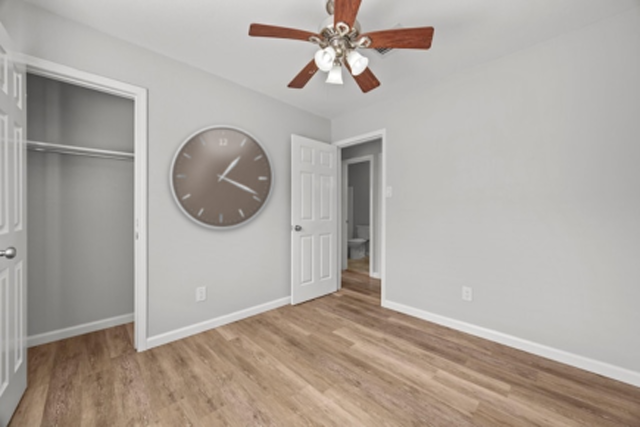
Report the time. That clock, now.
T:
1:19
